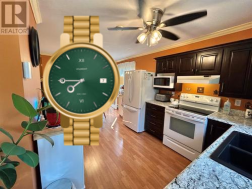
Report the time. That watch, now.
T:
7:45
